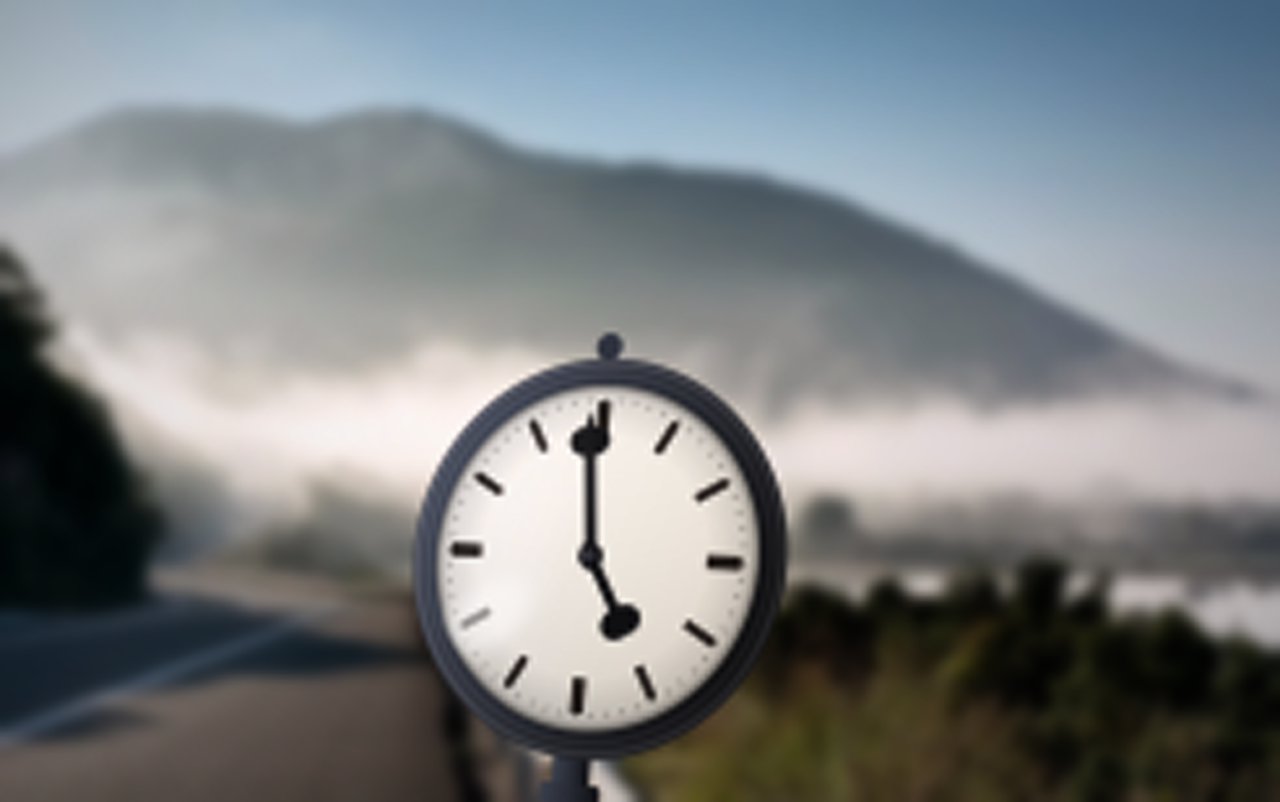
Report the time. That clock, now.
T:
4:59
